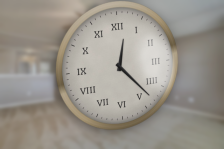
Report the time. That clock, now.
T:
12:23
